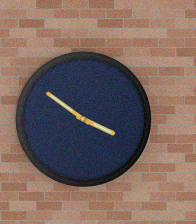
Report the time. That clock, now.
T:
3:51
